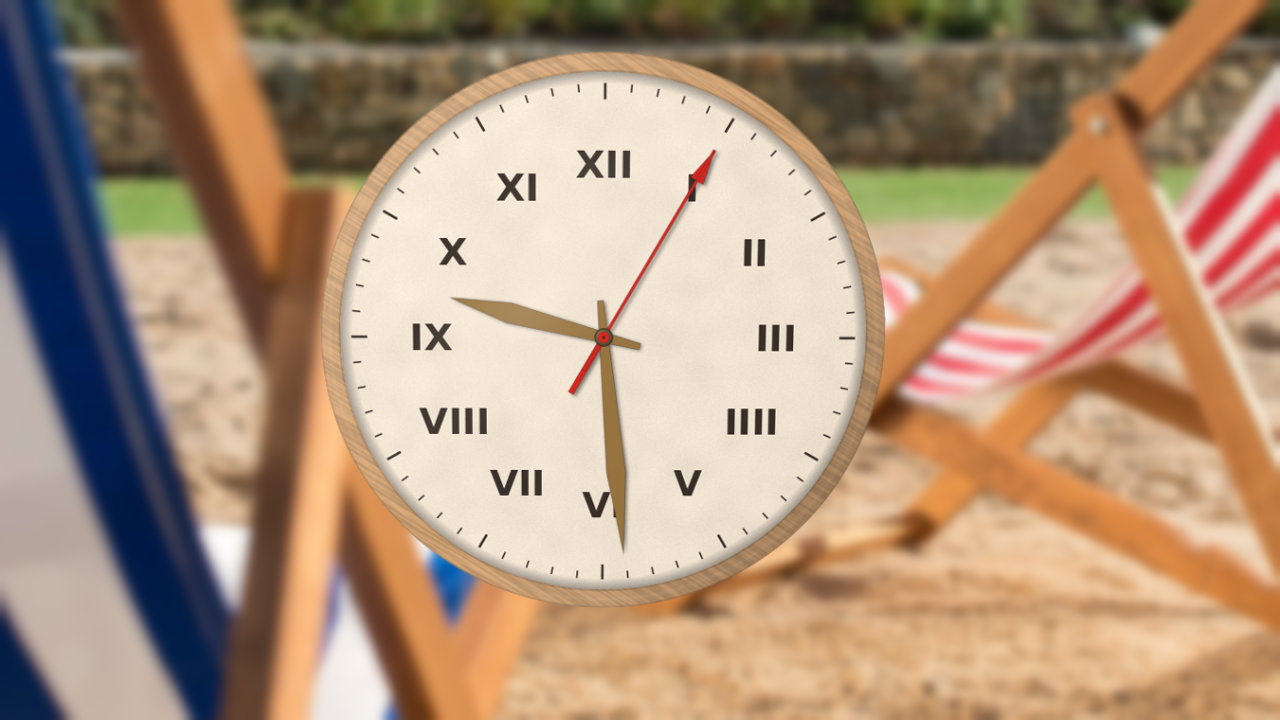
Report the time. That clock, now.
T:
9:29:05
